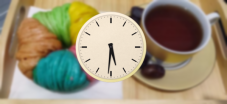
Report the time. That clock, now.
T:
5:31
